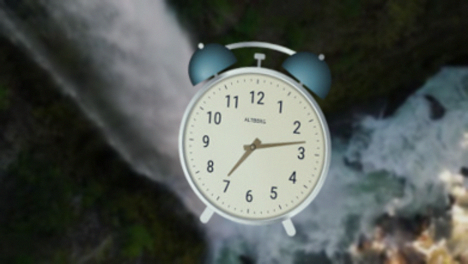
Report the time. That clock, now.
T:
7:13
